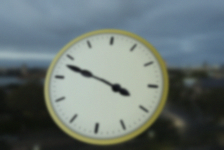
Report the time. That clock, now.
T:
3:48
